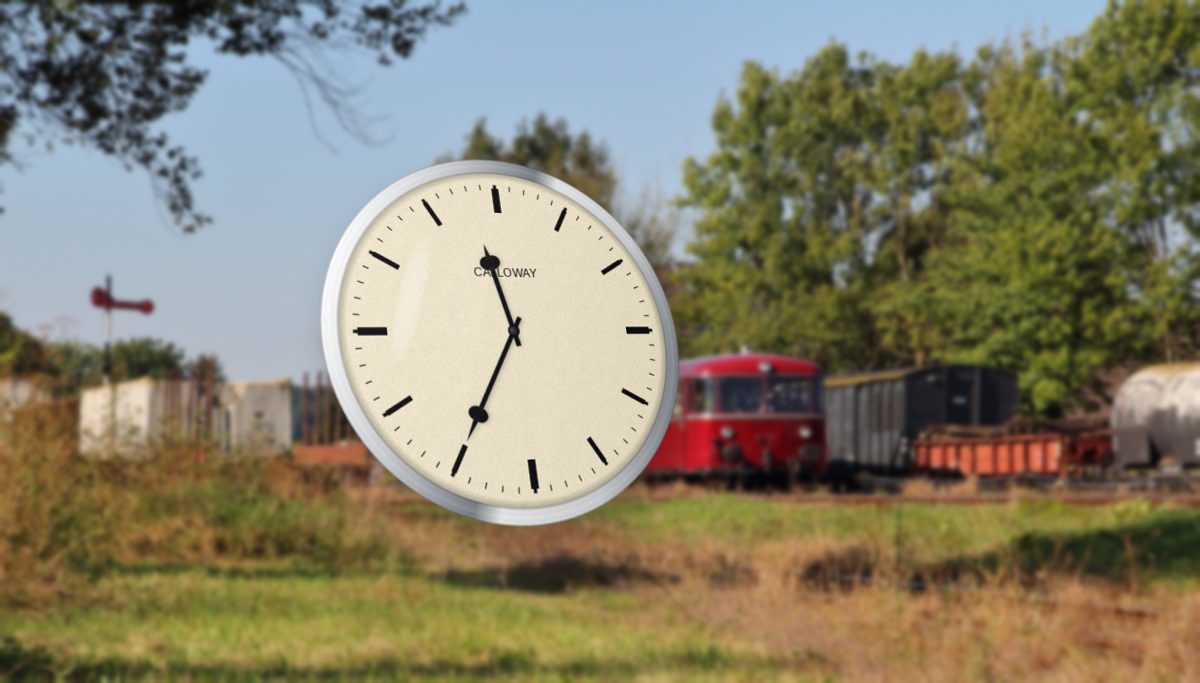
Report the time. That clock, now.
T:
11:35
